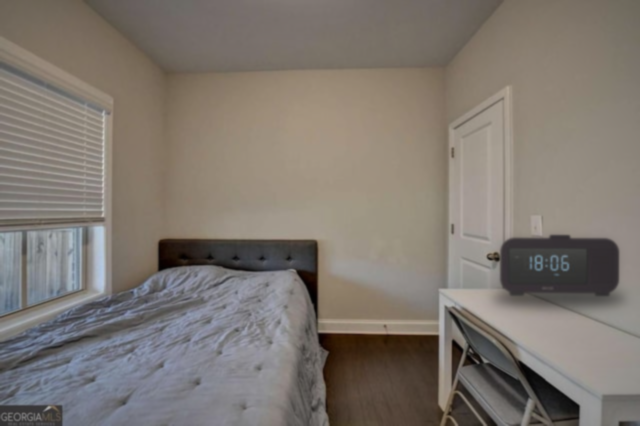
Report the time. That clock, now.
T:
18:06
